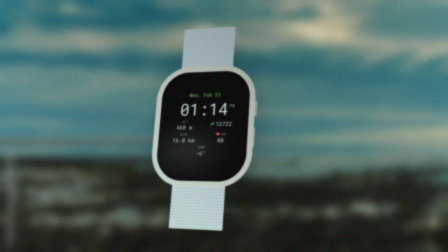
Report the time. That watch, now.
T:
1:14
